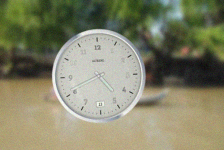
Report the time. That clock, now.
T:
4:41
